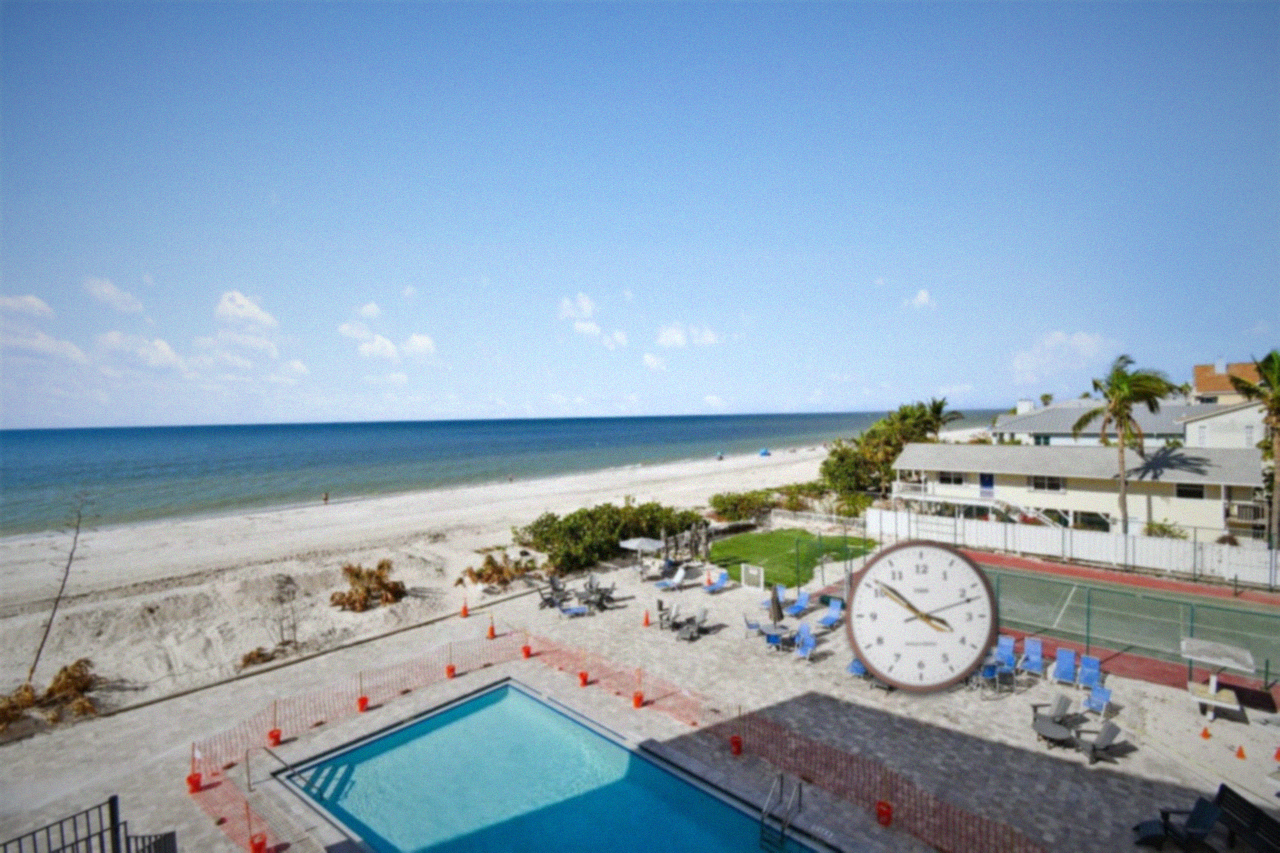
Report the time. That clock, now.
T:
3:51:12
